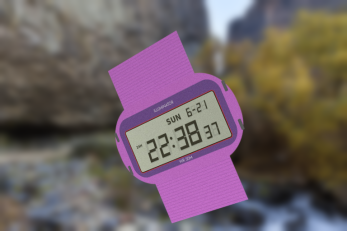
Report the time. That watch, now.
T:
22:38:37
